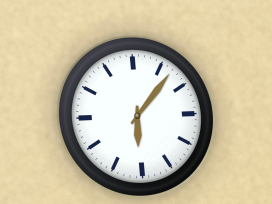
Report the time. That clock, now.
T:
6:07
